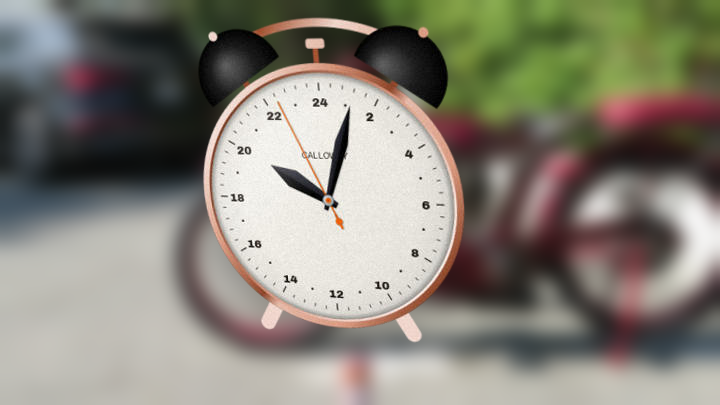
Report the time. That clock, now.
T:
20:02:56
